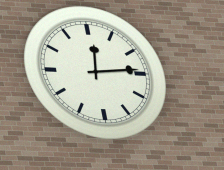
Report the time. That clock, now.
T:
12:14
